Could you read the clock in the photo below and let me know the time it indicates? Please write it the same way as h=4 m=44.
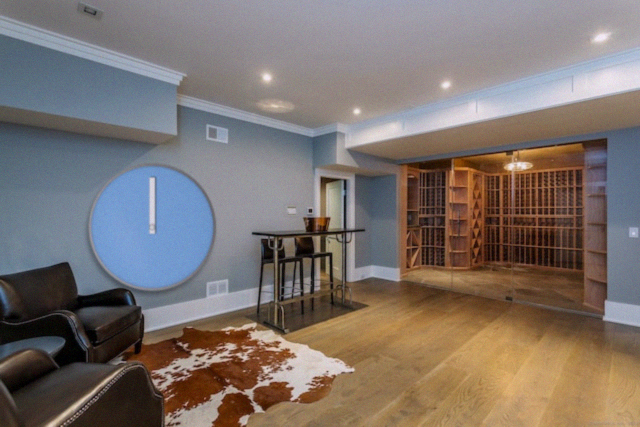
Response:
h=12 m=0
